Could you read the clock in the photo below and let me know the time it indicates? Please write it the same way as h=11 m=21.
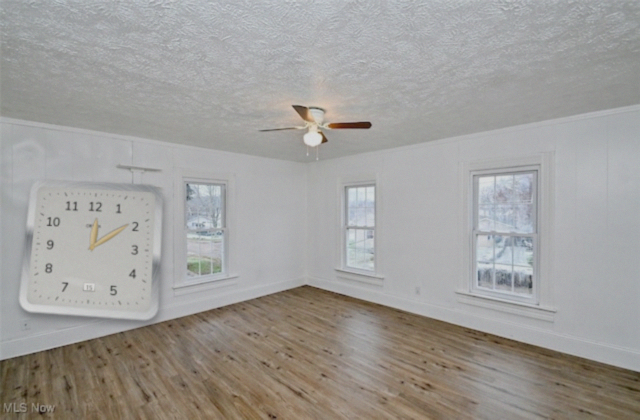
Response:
h=12 m=9
